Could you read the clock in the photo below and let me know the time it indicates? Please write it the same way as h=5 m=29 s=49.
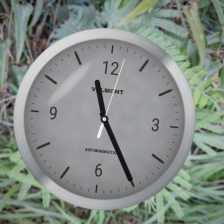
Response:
h=11 m=25 s=2
